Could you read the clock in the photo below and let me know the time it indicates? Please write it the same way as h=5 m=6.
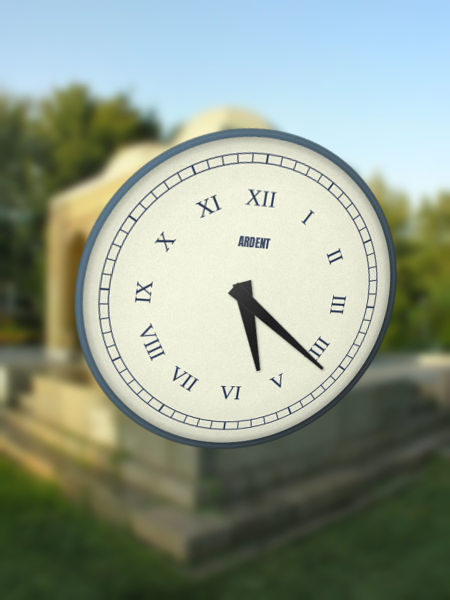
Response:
h=5 m=21
